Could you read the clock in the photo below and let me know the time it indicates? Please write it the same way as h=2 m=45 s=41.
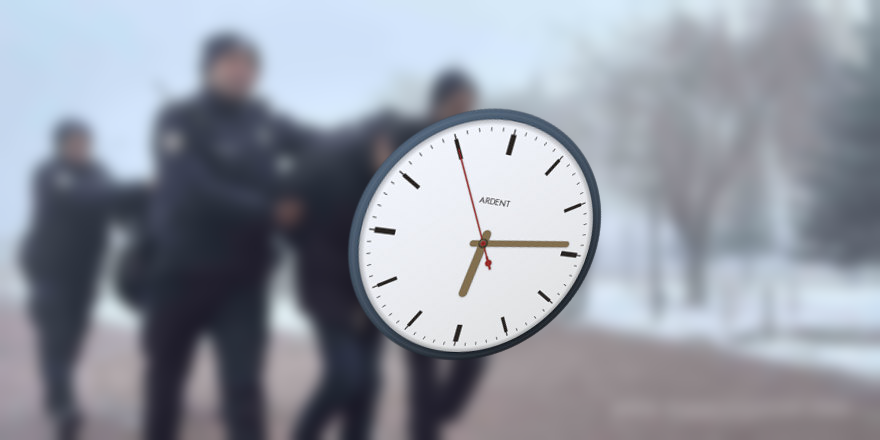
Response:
h=6 m=13 s=55
